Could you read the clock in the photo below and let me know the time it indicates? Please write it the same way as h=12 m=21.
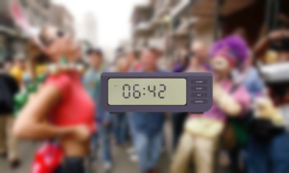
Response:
h=6 m=42
